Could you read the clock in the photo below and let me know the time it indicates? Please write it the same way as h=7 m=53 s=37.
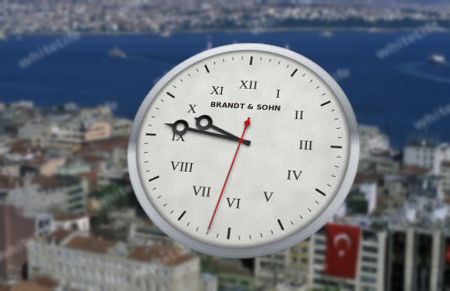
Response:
h=9 m=46 s=32
